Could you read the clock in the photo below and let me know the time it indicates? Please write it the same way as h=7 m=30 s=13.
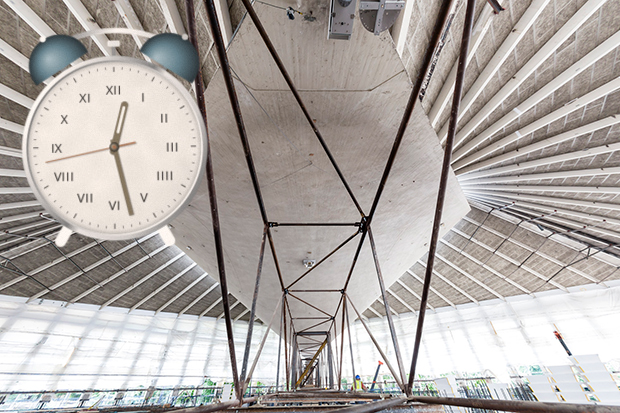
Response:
h=12 m=27 s=43
